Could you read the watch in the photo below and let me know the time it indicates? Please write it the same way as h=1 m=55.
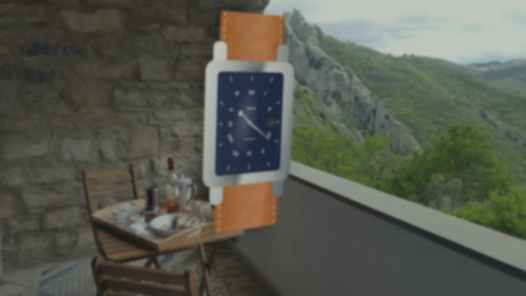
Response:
h=10 m=21
